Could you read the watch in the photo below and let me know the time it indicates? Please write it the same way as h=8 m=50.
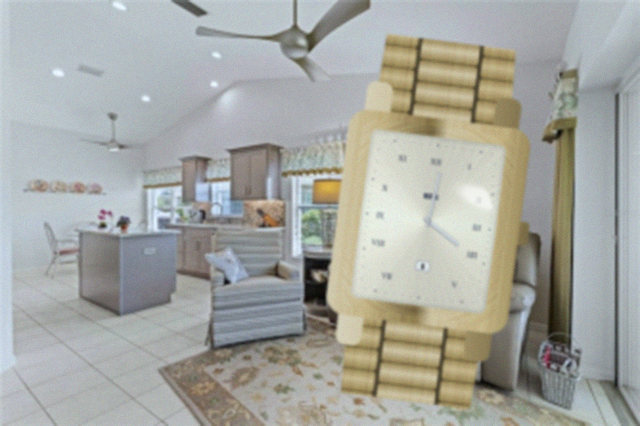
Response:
h=4 m=1
